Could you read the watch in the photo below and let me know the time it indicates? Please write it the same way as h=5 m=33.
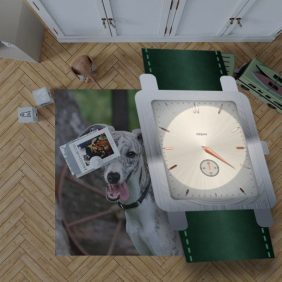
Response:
h=4 m=22
